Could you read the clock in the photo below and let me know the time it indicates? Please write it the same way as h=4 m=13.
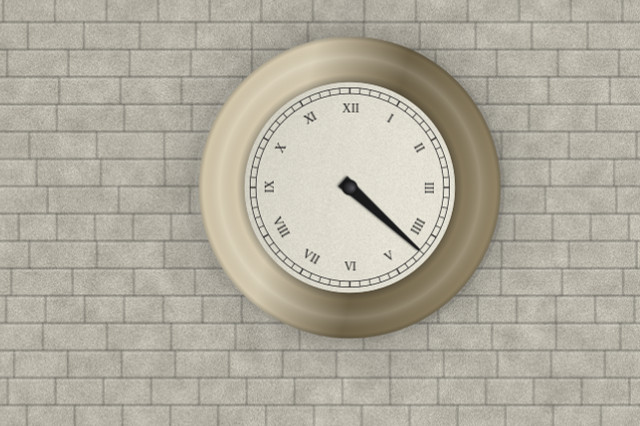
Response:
h=4 m=22
